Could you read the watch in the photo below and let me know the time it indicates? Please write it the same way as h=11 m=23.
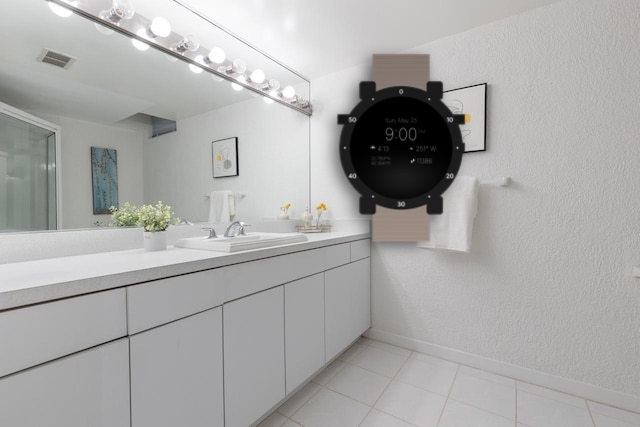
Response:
h=9 m=0
